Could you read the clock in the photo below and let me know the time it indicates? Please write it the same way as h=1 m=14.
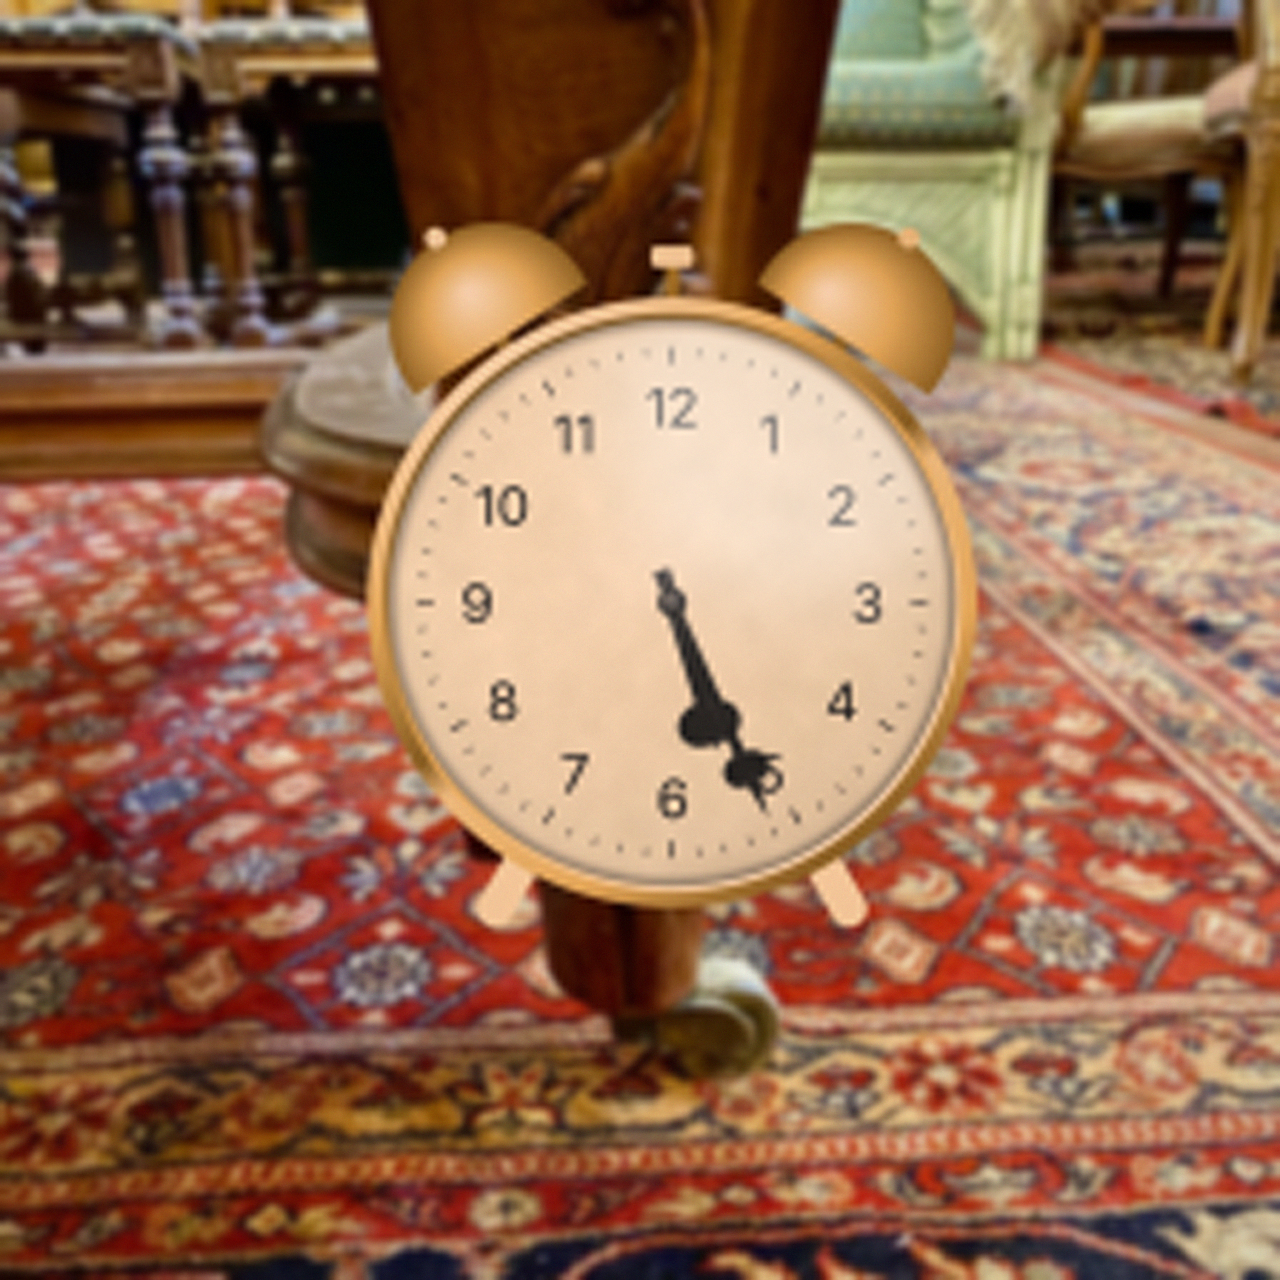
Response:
h=5 m=26
